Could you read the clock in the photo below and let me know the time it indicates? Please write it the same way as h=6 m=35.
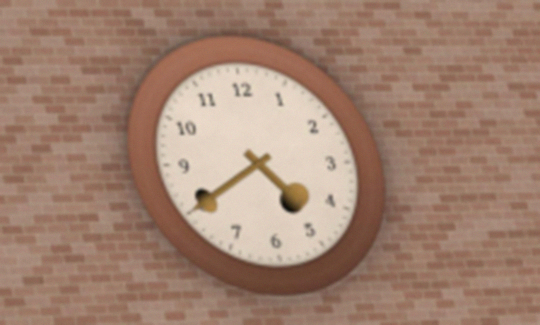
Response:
h=4 m=40
